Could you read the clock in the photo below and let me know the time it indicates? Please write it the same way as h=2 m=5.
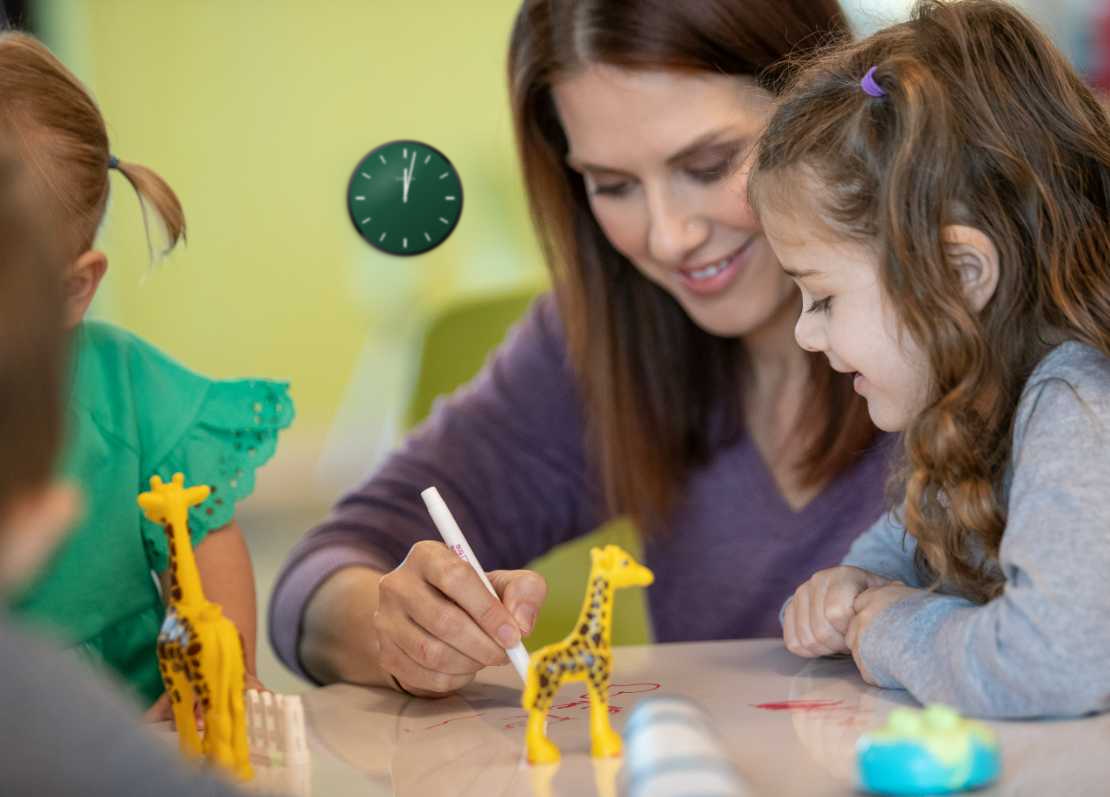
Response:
h=12 m=2
